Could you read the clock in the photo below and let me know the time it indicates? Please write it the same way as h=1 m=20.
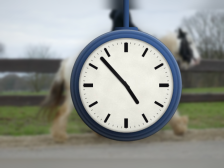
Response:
h=4 m=53
